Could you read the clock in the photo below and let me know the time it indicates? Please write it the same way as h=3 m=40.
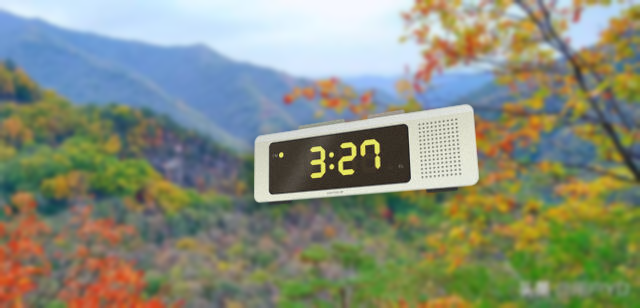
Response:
h=3 m=27
